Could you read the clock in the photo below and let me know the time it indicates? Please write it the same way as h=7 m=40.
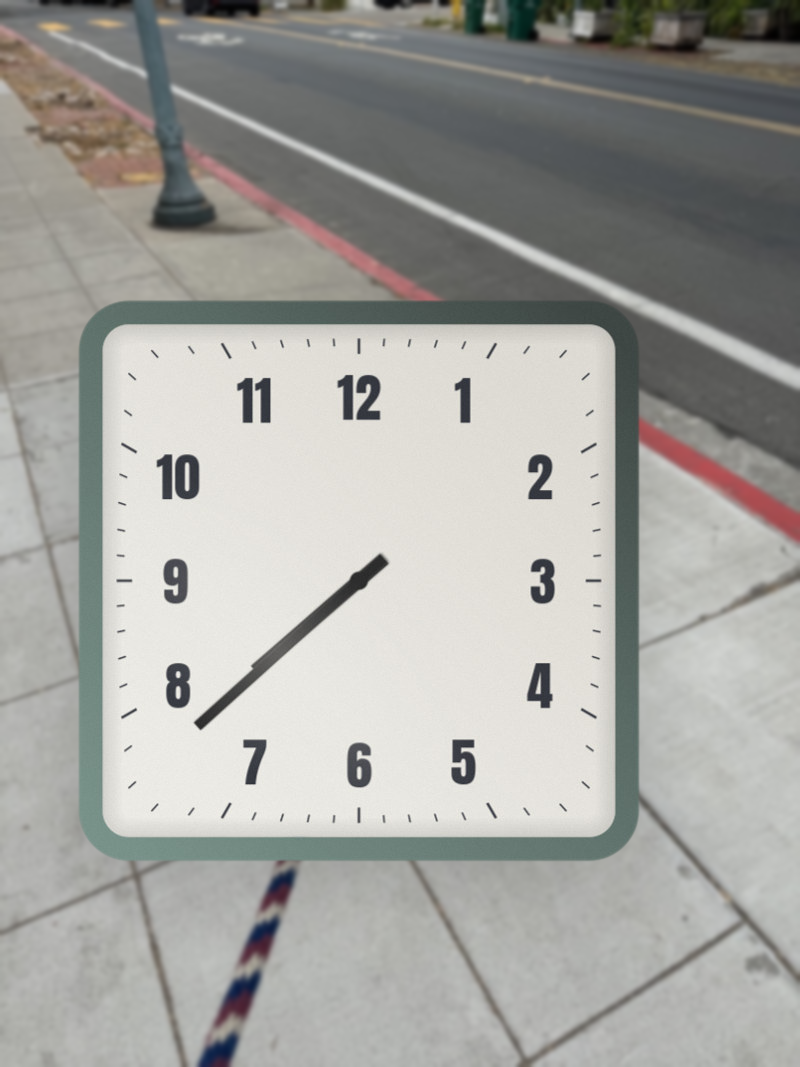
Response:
h=7 m=38
